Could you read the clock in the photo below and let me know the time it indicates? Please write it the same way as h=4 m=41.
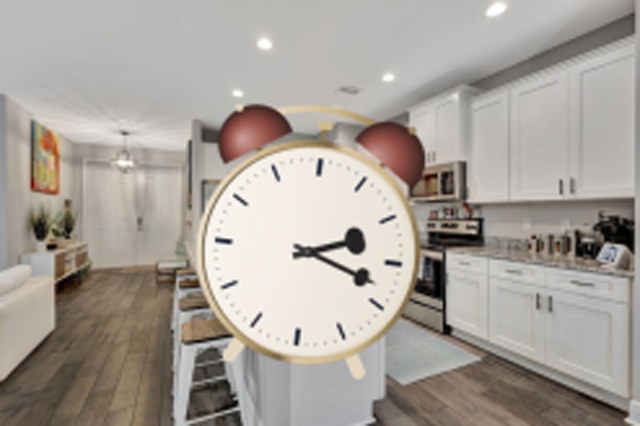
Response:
h=2 m=18
